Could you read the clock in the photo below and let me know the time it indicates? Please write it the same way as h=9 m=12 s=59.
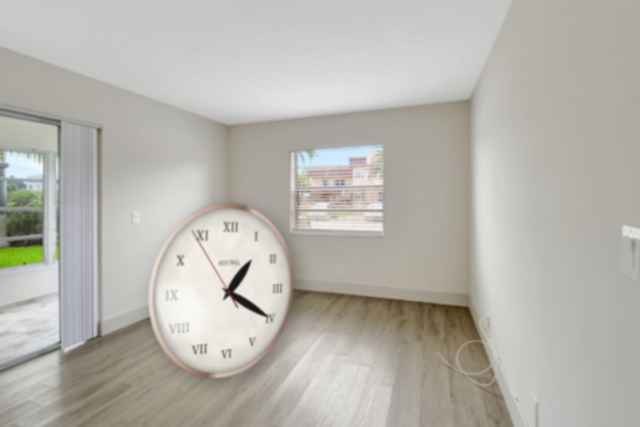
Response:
h=1 m=19 s=54
